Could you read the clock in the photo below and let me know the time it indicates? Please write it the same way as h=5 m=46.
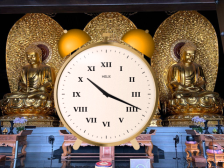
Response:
h=10 m=19
